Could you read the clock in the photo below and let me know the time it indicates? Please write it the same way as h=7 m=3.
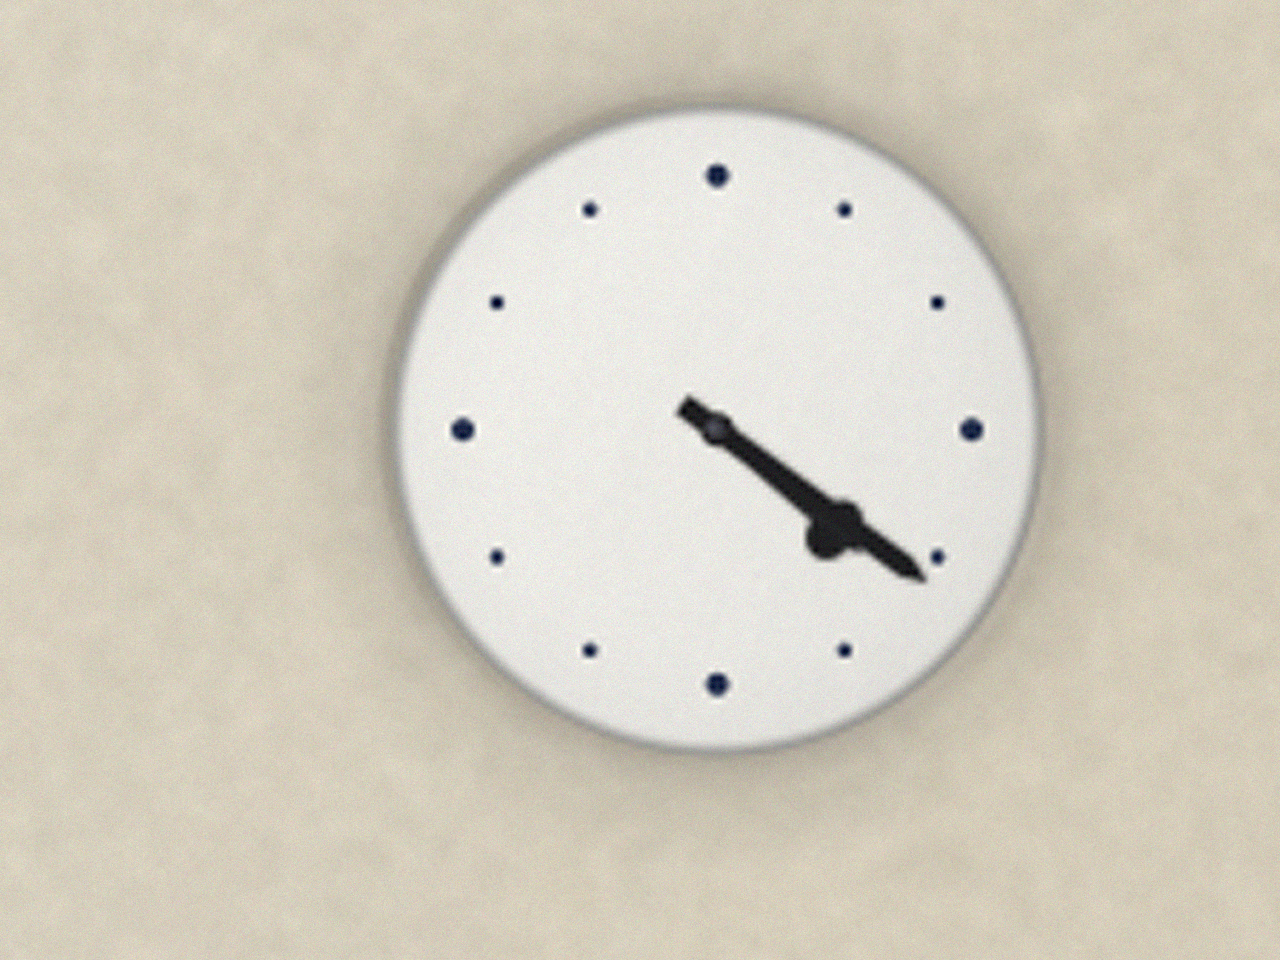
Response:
h=4 m=21
